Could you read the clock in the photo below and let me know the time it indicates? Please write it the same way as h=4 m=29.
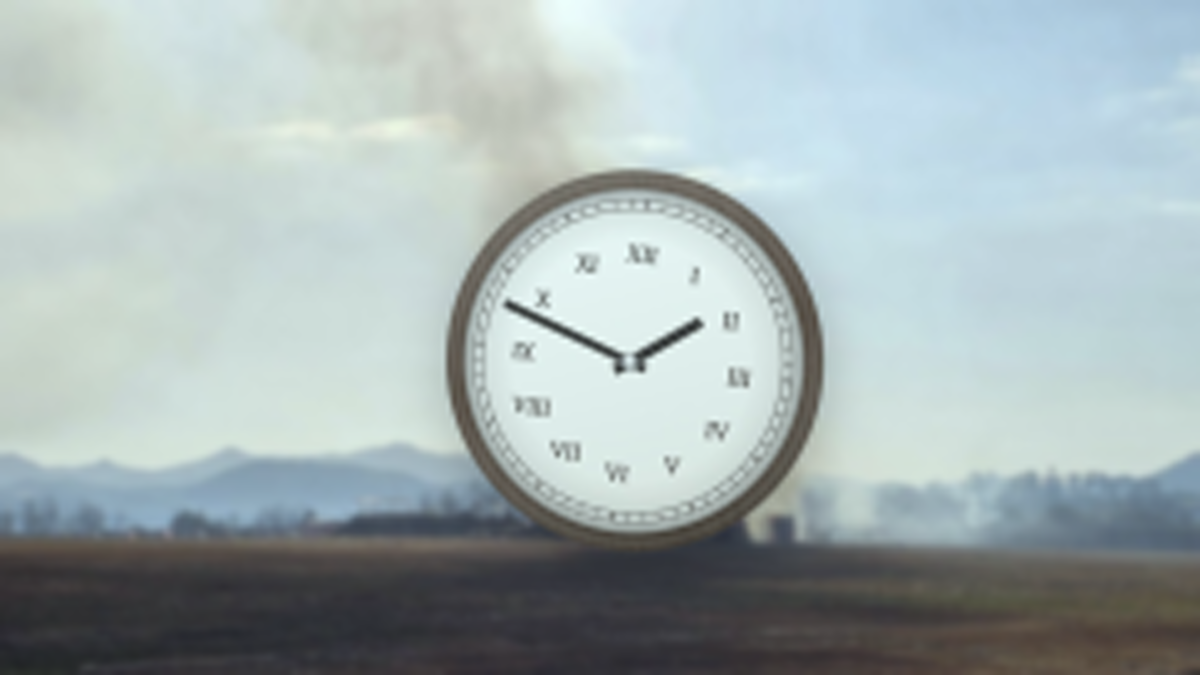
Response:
h=1 m=48
